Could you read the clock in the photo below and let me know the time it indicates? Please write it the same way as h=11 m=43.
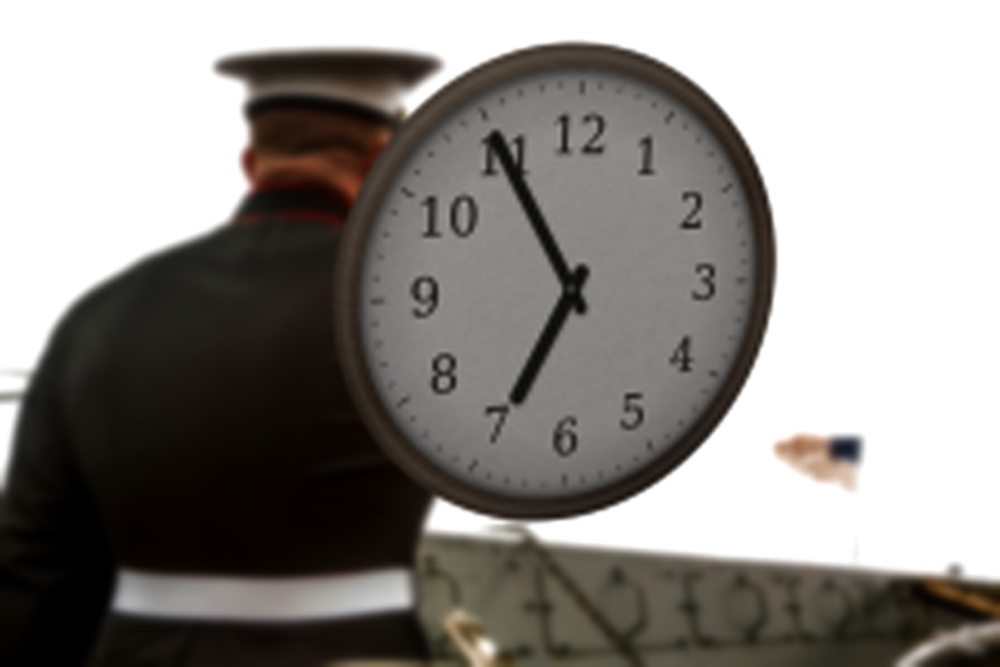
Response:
h=6 m=55
